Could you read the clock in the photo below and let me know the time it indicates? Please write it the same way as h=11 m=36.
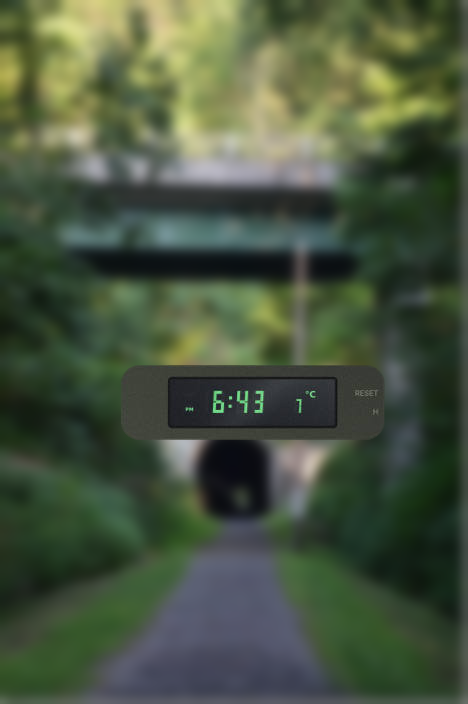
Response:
h=6 m=43
